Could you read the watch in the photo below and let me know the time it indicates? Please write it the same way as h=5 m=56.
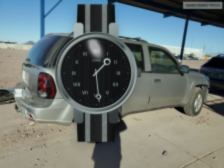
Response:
h=1 m=29
